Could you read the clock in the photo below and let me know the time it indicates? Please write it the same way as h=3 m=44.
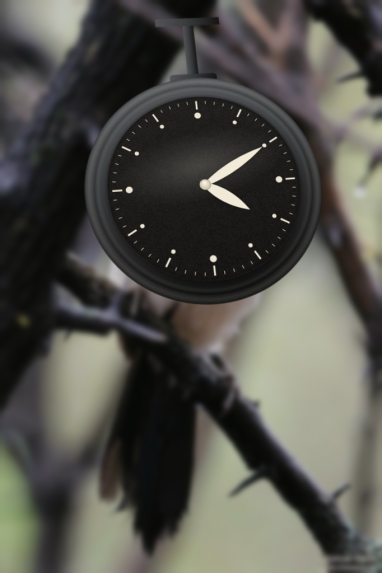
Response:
h=4 m=10
